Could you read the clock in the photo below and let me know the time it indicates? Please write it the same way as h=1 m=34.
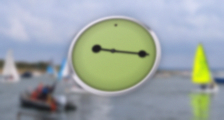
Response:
h=9 m=16
